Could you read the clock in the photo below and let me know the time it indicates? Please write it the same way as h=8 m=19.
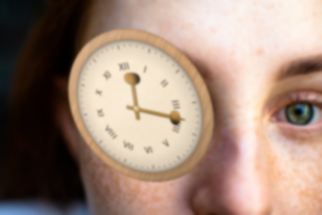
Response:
h=12 m=18
